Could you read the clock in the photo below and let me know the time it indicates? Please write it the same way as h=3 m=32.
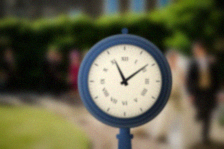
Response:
h=11 m=9
